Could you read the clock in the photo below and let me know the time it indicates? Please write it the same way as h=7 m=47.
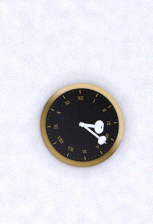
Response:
h=3 m=22
